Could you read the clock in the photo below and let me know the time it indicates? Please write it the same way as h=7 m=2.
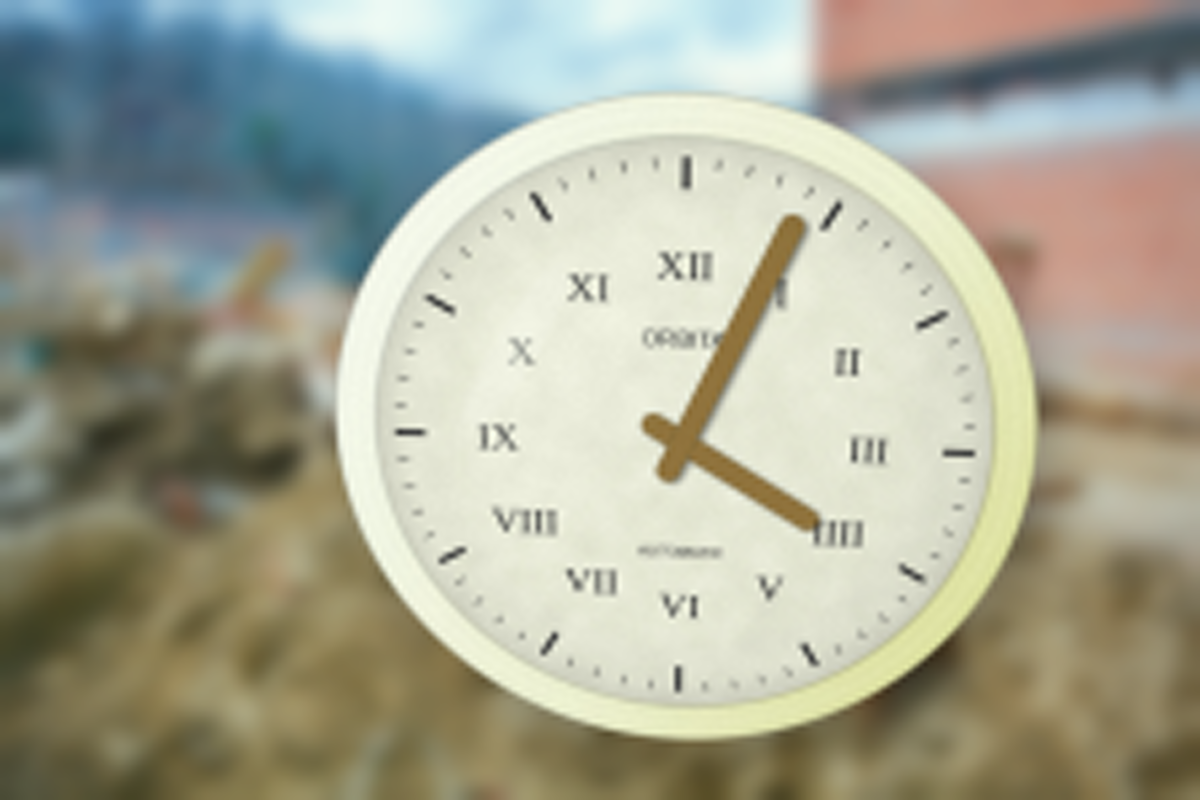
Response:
h=4 m=4
